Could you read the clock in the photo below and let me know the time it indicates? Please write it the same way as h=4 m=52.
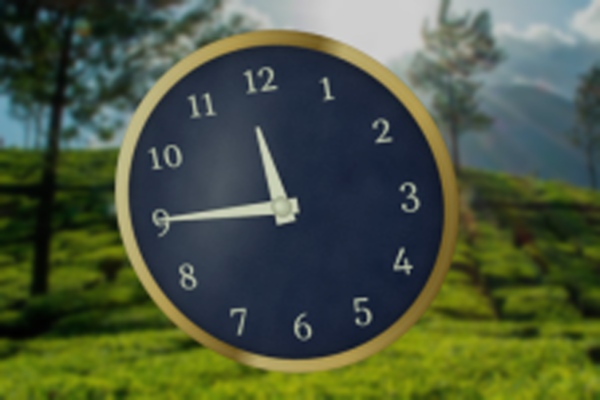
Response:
h=11 m=45
